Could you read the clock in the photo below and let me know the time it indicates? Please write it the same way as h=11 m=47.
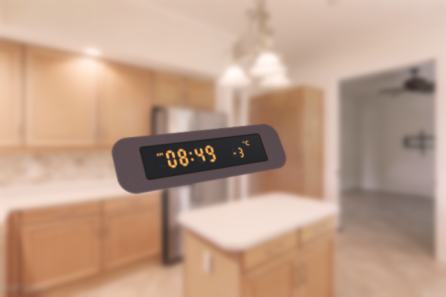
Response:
h=8 m=49
